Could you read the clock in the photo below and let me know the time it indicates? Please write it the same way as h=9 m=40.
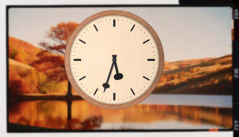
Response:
h=5 m=33
